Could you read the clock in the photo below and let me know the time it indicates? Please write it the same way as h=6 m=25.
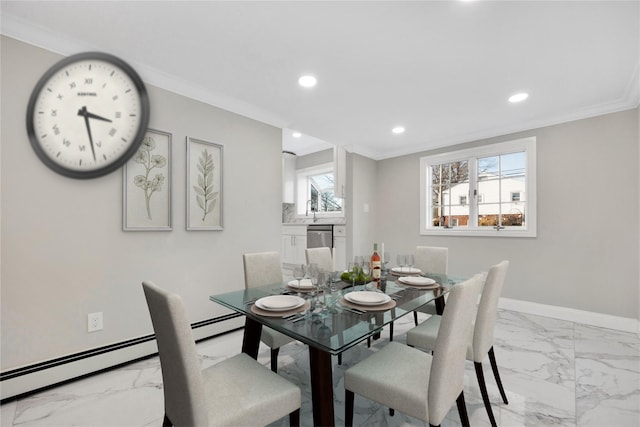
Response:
h=3 m=27
